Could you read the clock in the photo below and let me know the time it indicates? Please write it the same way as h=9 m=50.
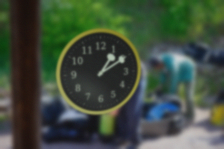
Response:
h=1 m=10
